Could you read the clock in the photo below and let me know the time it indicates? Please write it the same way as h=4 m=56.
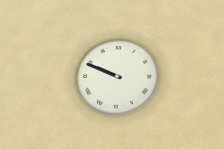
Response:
h=9 m=49
